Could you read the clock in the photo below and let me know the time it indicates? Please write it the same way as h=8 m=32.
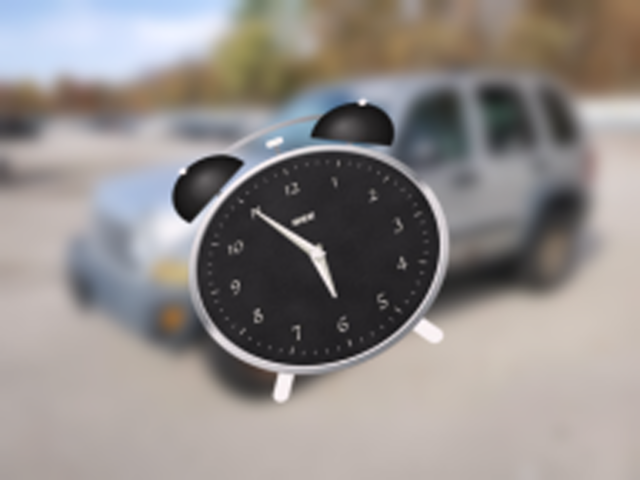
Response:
h=5 m=55
